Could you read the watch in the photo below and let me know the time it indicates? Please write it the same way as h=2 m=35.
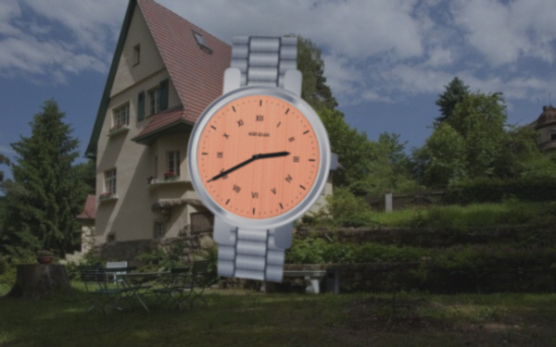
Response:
h=2 m=40
